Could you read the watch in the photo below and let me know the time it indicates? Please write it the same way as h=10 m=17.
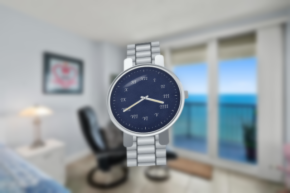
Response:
h=3 m=40
